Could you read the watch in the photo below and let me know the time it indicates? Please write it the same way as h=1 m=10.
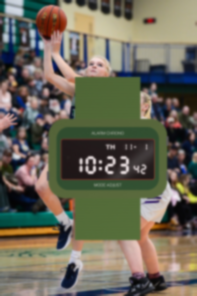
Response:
h=10 m=23
